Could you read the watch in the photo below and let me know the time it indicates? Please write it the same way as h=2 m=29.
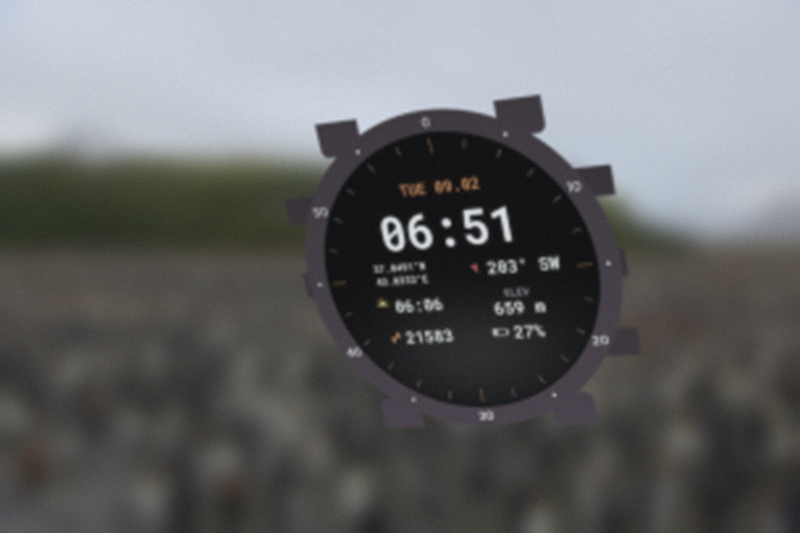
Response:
h=6 m=51
